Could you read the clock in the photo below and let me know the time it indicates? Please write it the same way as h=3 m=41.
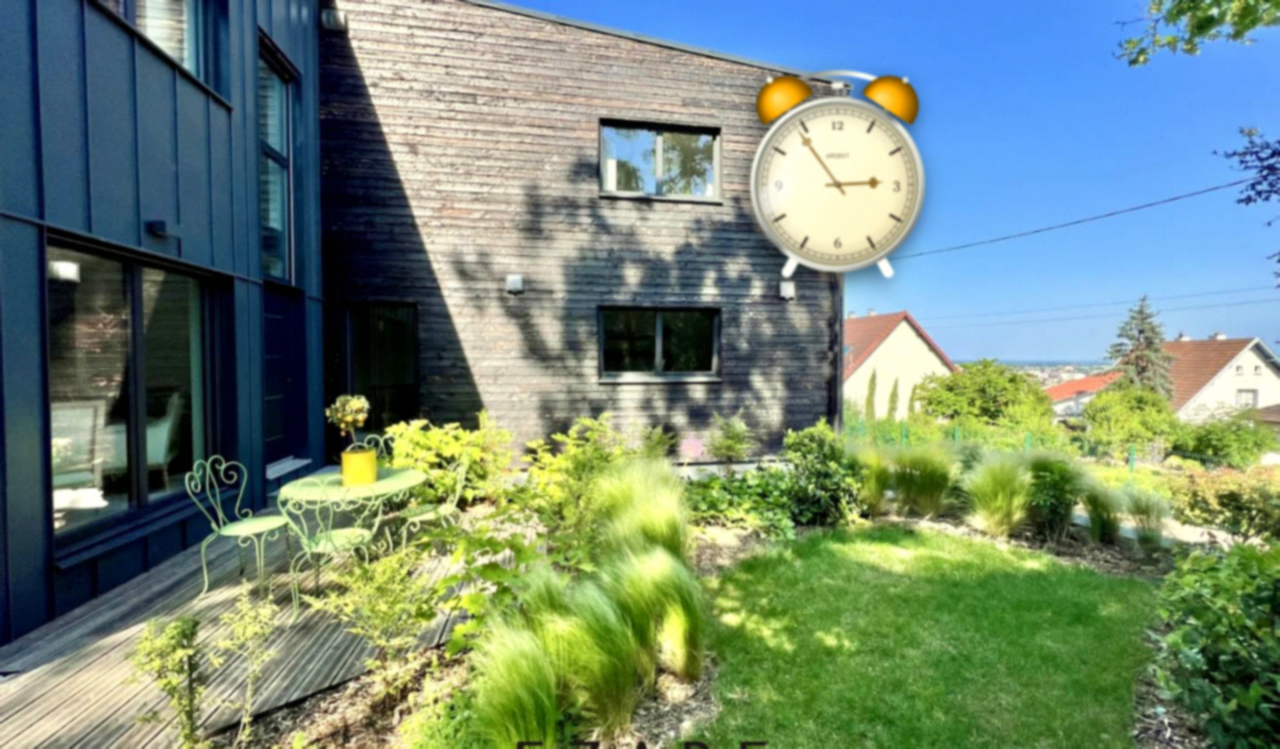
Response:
h=2 m=54
